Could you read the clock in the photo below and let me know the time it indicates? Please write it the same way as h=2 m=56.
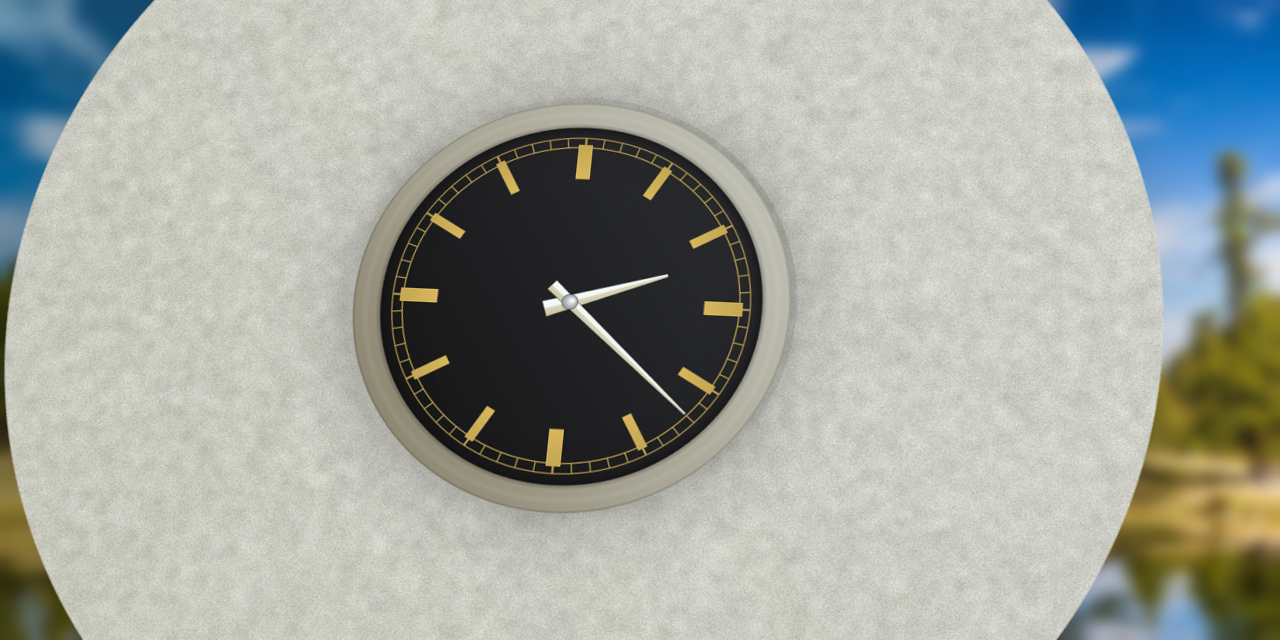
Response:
h=2 m=22
